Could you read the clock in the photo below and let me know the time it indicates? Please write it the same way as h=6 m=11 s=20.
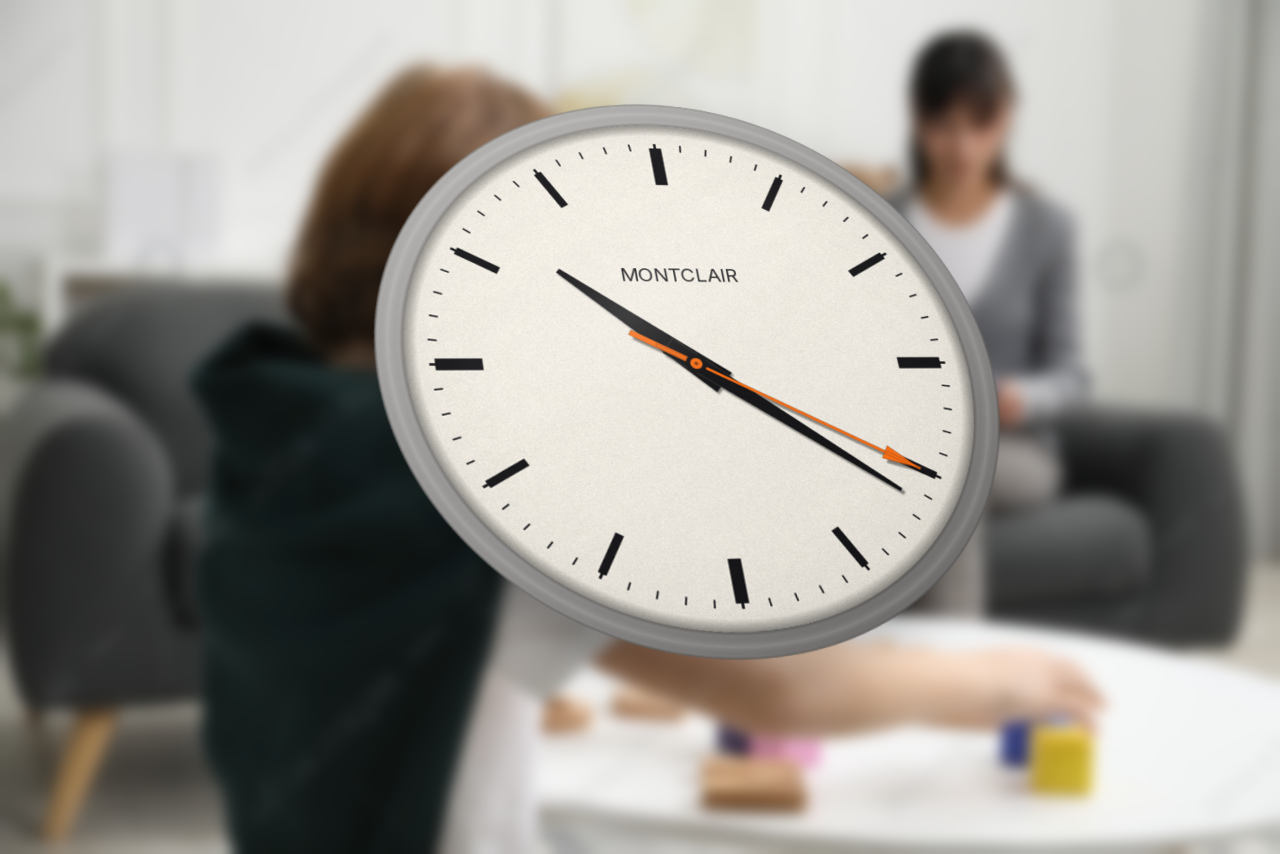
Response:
h=10 m=21 s=20
